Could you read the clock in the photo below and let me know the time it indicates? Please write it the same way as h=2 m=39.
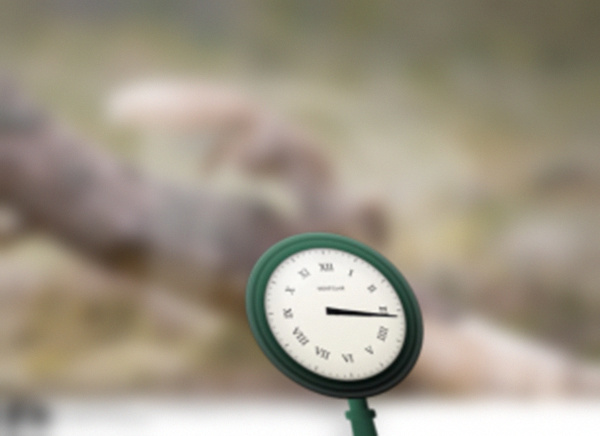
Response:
h=3 m=16
